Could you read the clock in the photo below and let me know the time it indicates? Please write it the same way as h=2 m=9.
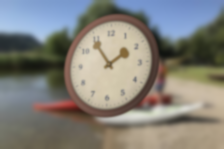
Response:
h=1 m=54
